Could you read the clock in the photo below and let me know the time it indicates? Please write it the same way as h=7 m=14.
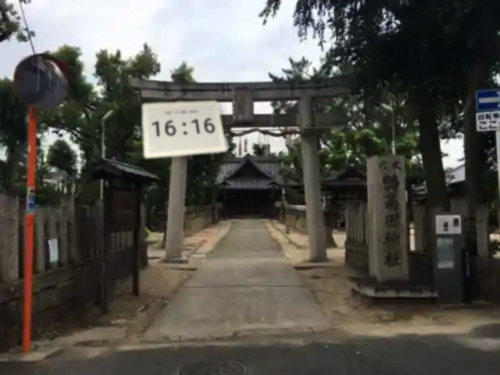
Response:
h=16 m=16
